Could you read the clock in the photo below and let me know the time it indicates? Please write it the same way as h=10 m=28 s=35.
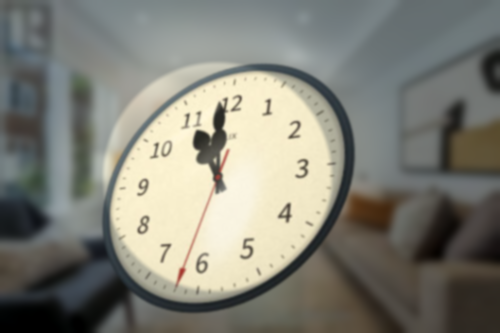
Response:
h=10 m=58 s=32
